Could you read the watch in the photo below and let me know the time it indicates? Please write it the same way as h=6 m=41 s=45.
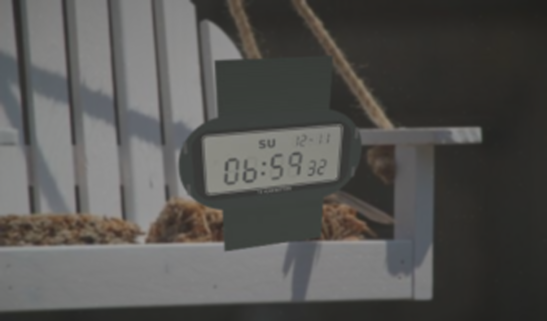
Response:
h=6 m=59 s=32
